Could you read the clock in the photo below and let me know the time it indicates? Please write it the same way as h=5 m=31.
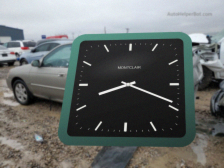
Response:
h=8 m=19
